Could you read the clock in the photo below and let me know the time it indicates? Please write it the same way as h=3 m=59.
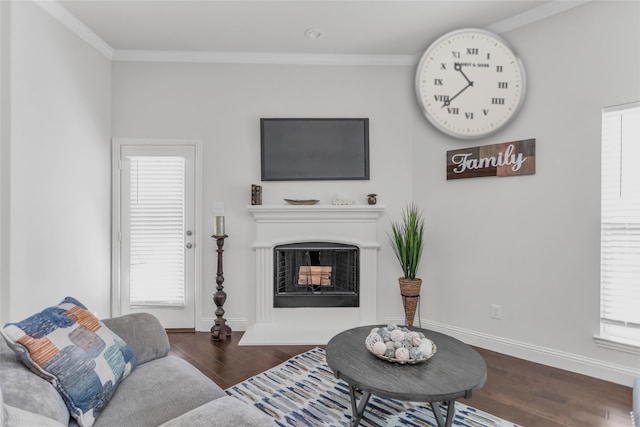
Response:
h=10 m=38
